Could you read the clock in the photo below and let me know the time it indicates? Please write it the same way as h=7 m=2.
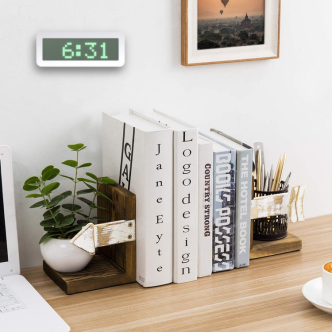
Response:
h=6 m=31
